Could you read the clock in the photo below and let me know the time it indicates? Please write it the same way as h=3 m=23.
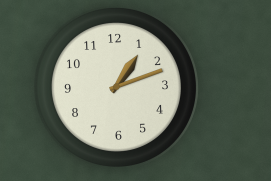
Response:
h=1 m=12
